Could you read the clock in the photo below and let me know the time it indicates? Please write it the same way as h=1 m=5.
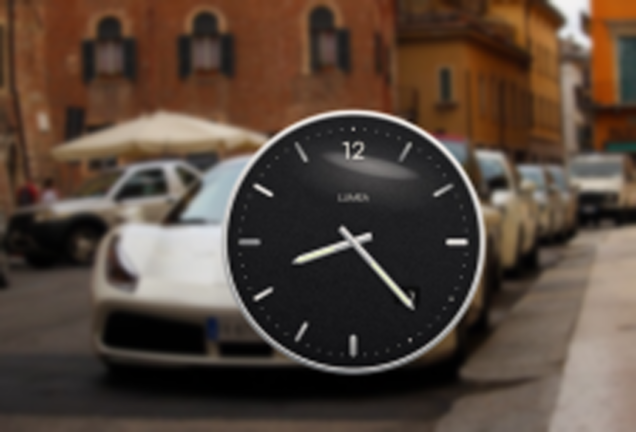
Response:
h=8 m=23
